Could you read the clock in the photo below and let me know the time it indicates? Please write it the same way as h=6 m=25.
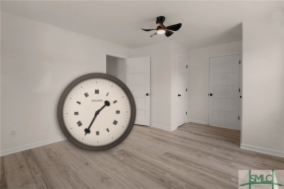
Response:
h=1 m=35
